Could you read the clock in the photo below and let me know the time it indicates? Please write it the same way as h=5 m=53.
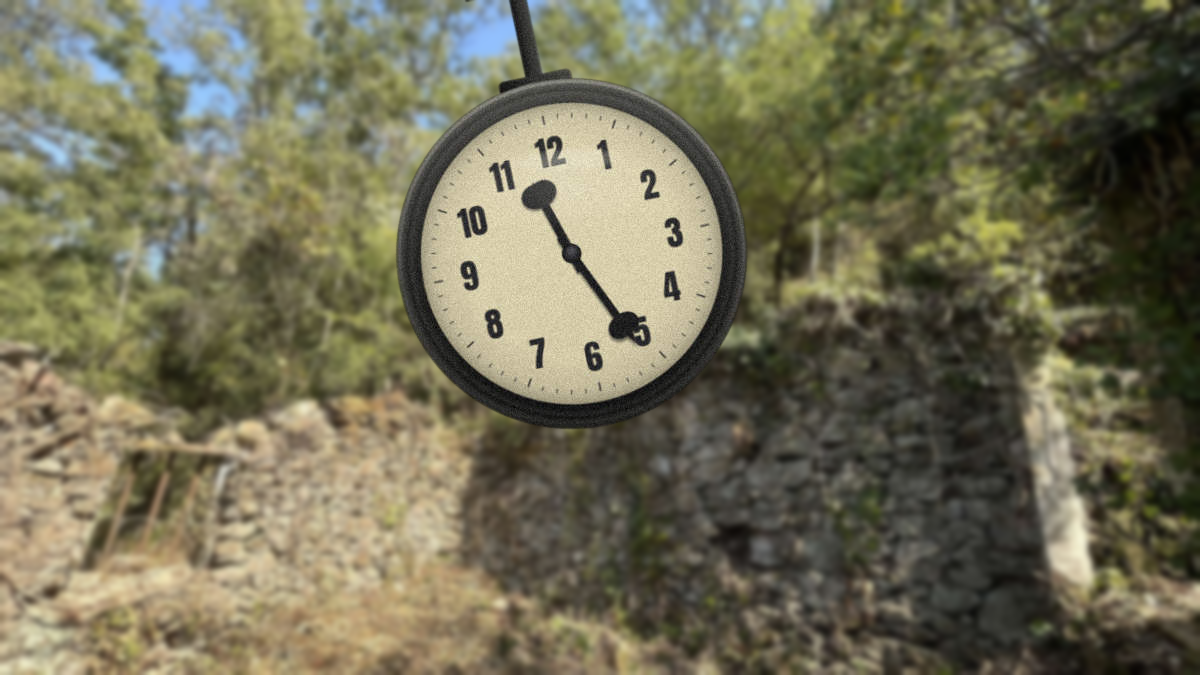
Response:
h=11 m=26
